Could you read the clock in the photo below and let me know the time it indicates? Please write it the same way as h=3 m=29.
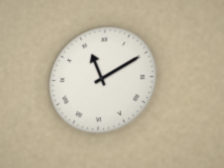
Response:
h=11 m=10
